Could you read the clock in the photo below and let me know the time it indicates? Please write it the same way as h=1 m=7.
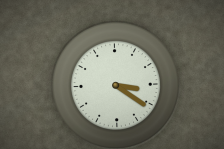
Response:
h=3 m=21
